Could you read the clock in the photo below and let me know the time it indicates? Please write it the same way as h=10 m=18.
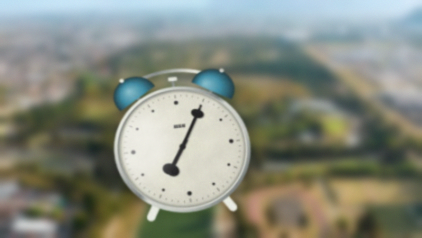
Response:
h=7 m=5
